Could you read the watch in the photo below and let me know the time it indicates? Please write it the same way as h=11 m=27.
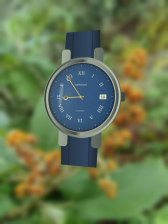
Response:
h=8 m=54
